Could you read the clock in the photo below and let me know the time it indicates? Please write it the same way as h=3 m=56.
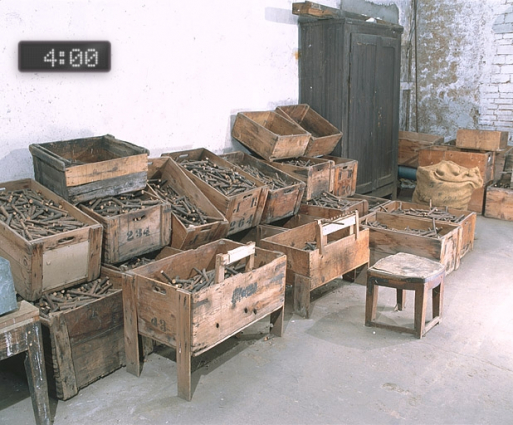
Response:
h=4 m=0
